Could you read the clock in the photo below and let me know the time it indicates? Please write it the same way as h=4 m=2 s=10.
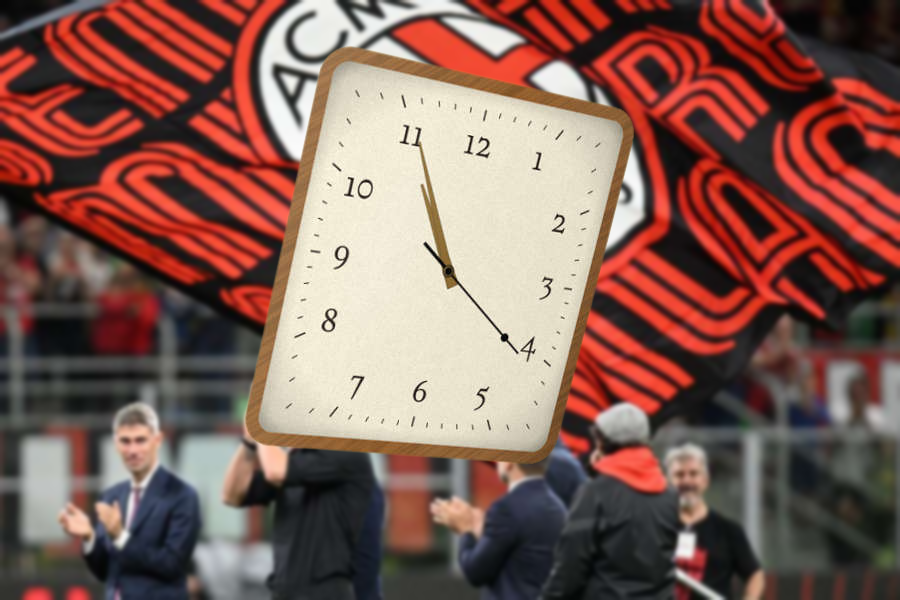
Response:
h=10 m=55 s=21
